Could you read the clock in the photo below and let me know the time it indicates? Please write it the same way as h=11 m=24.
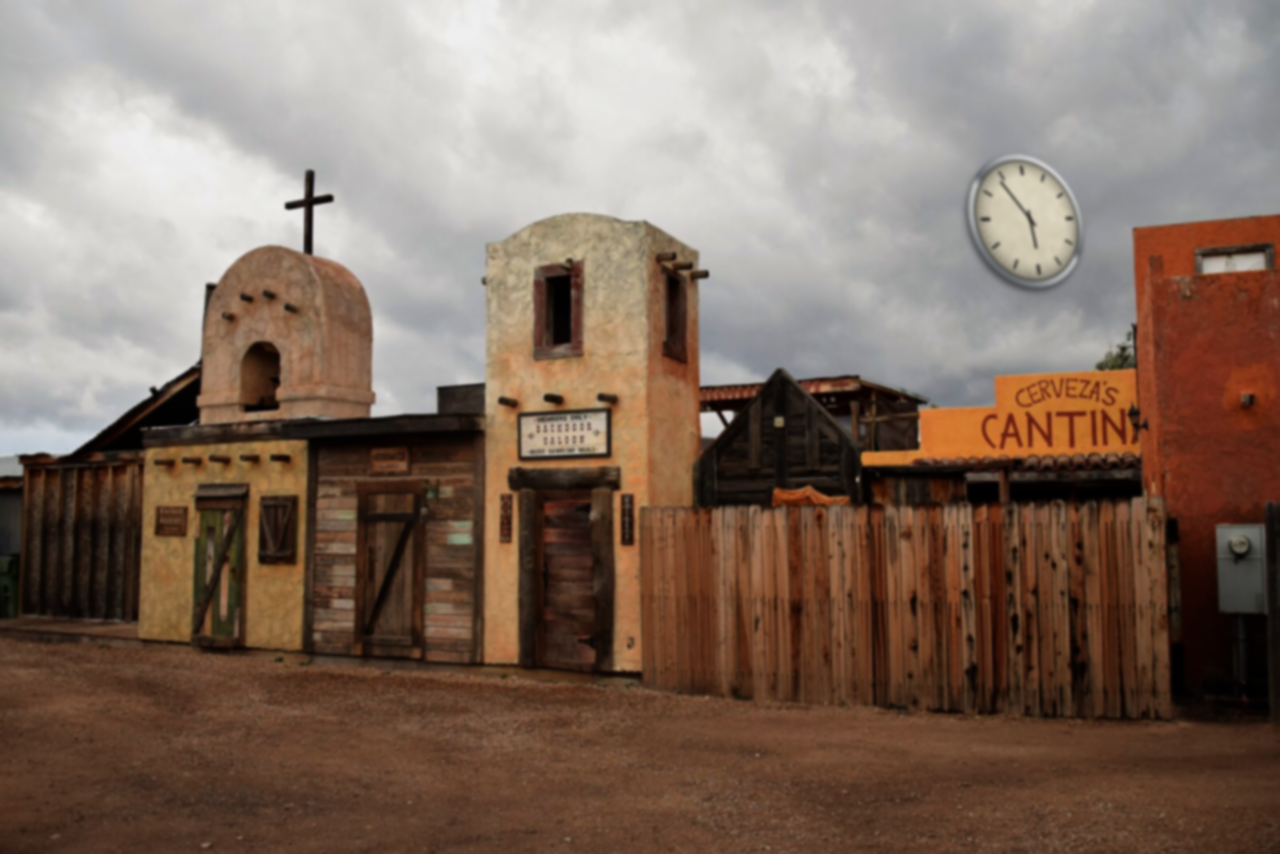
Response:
h=5 m=54
